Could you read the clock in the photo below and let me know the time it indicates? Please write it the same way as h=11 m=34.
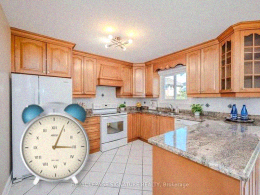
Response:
h=3 m=4
